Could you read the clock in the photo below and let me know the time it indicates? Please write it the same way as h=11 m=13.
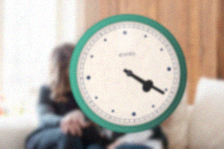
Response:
h=4 m=21
